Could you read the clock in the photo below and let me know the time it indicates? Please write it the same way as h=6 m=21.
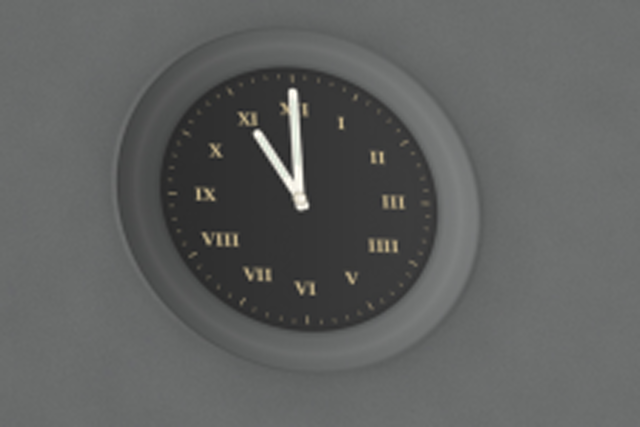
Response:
h=11 m=0
